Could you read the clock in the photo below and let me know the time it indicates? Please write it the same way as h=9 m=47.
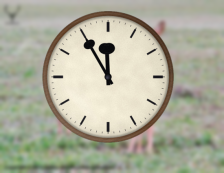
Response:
h=11 m=55
